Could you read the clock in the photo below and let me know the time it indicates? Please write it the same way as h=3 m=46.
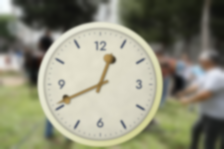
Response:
h=12 m=41
